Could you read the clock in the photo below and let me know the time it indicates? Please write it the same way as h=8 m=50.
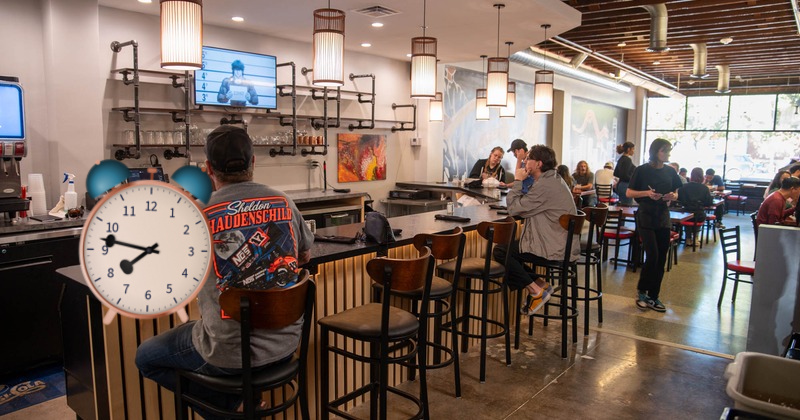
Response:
h=7 m=47
